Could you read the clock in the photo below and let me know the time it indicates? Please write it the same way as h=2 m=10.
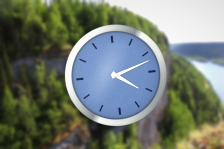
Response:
h=4 m=12
